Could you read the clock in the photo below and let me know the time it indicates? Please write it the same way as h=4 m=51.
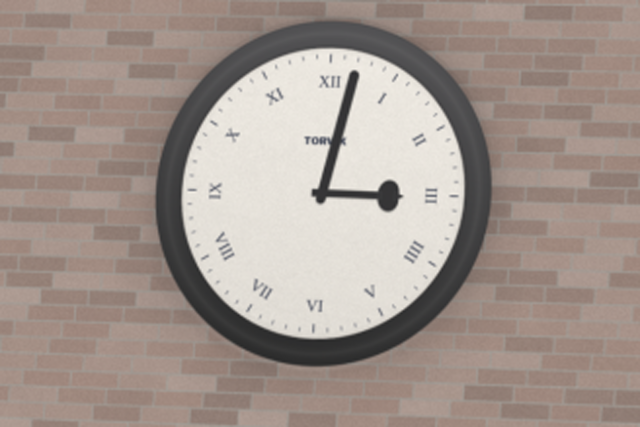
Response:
h=3 m=2
